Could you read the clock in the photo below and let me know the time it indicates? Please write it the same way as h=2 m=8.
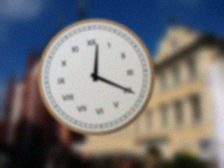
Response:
h=12 m=20
